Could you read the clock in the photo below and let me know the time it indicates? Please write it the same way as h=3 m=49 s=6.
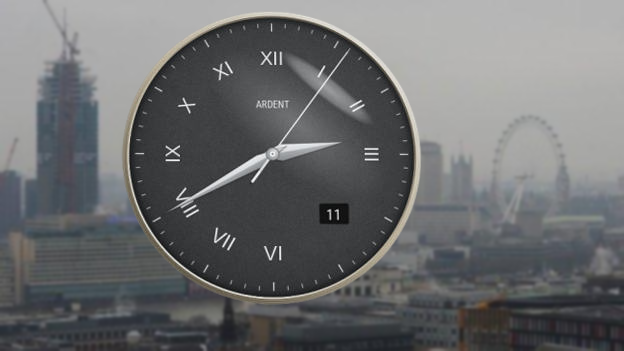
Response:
h=2 m=40 s=6
